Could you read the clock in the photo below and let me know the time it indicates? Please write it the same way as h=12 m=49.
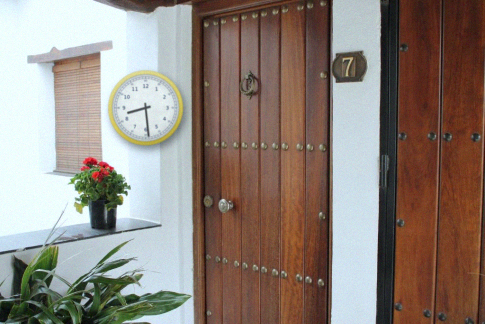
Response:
h=8 m=29
